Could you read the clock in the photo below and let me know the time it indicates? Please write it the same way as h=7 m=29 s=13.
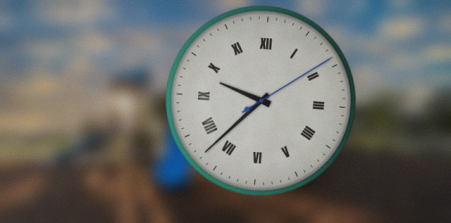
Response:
h=9 m=37 s=9
